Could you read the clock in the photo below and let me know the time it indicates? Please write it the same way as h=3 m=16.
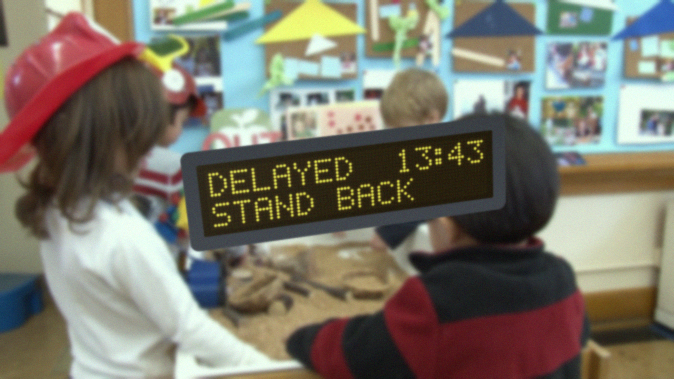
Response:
h=13 m=43
